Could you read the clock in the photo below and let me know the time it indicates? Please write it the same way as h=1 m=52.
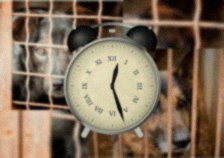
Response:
h=12 m=27
